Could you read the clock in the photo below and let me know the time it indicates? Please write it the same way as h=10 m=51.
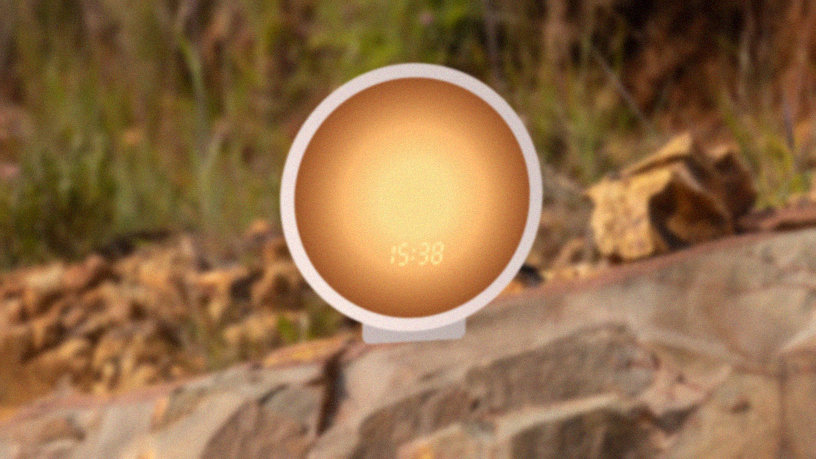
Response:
h=15 m=38
